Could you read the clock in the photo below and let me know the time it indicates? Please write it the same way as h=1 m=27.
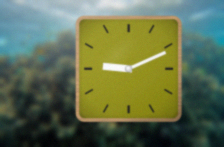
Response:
h=9 m=11
